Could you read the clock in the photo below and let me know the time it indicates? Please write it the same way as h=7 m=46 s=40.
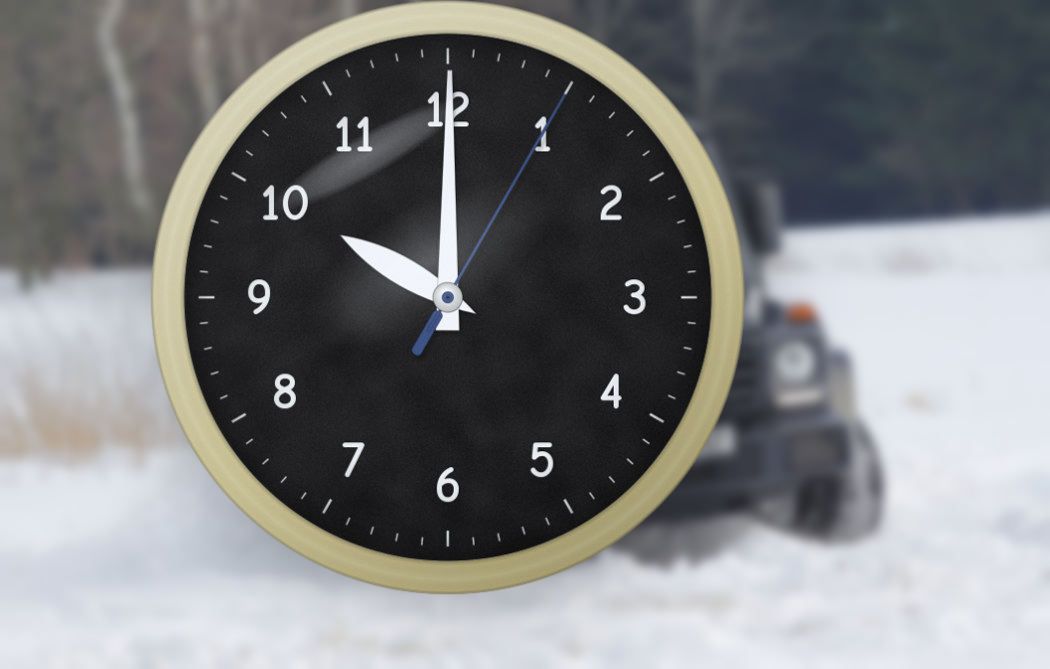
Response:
h=10 m=0 s=5
